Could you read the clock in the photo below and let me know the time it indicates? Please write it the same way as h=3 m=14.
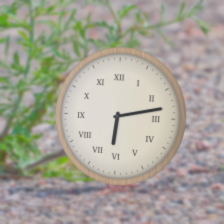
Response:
h=6 m=13
